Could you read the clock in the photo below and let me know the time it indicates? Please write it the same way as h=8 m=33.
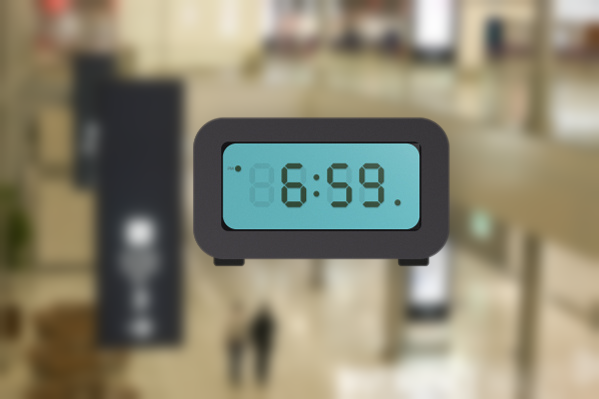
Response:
h=6 m=59
